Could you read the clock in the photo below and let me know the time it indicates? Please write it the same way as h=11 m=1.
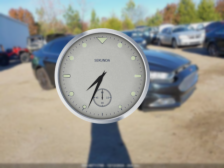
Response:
h=7 m=34
